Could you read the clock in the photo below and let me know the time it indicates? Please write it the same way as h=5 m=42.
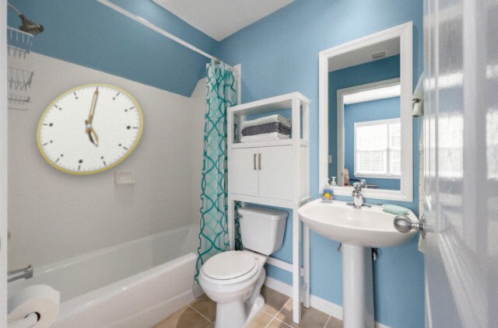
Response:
h=5 m=0
